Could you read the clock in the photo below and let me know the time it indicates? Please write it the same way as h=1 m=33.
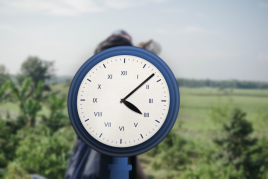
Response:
h=4 m=8
